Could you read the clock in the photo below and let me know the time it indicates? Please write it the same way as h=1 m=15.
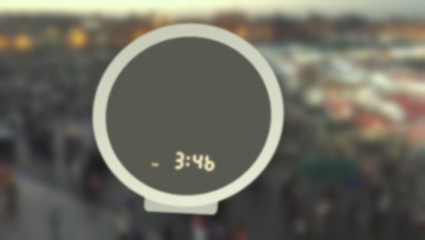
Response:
h=3 m=46
